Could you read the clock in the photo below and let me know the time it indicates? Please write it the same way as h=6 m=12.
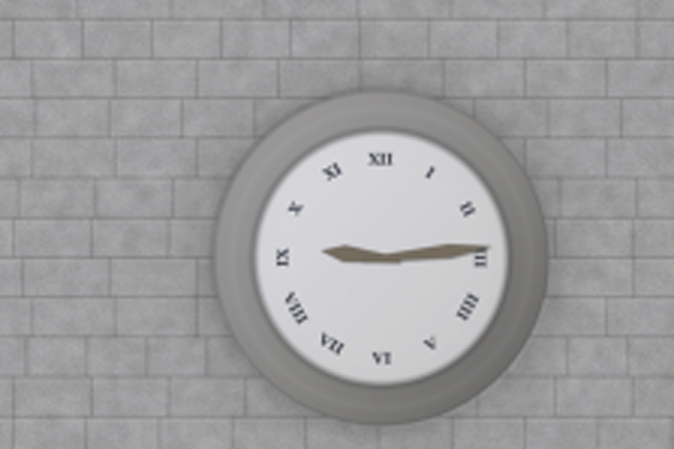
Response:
h=9 m=14
